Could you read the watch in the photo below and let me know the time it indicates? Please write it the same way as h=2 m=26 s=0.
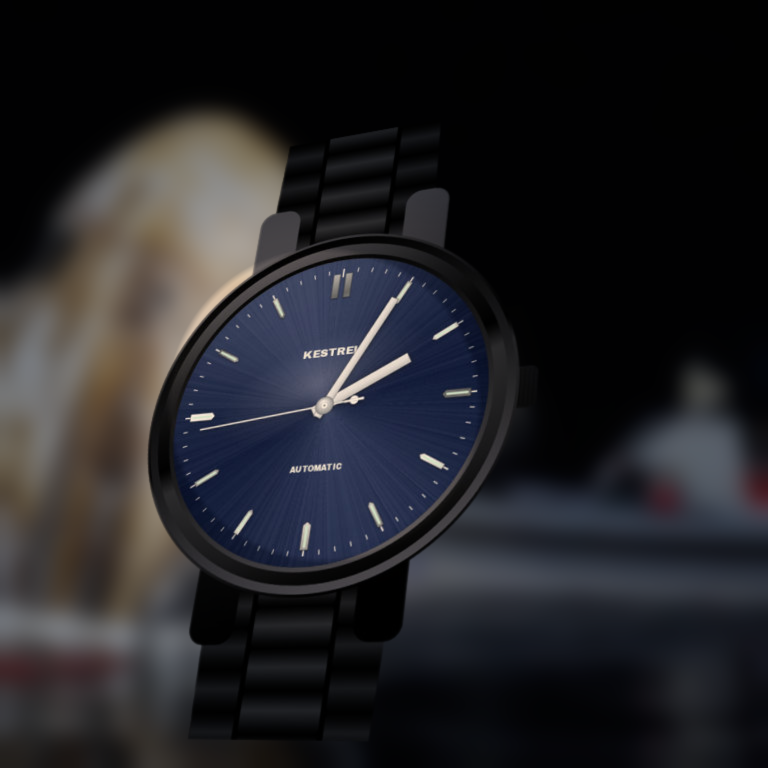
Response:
h=2 m=4 s=44
